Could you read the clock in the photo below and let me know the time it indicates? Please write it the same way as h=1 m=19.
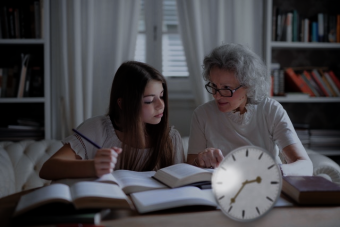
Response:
h=2 m=36
